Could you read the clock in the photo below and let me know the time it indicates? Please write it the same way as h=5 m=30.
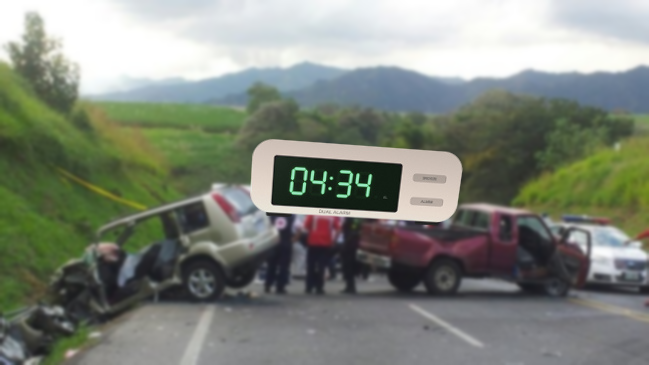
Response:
h=4 m=34
